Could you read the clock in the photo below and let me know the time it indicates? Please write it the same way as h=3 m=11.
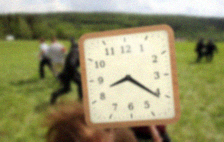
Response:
h=8 m=21
